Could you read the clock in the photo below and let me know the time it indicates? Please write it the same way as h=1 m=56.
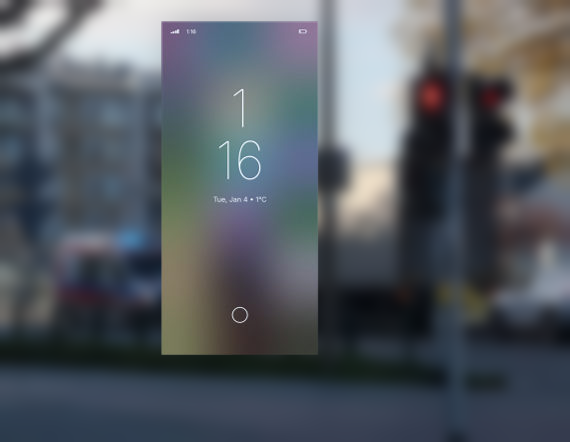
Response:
h=1 m=16
